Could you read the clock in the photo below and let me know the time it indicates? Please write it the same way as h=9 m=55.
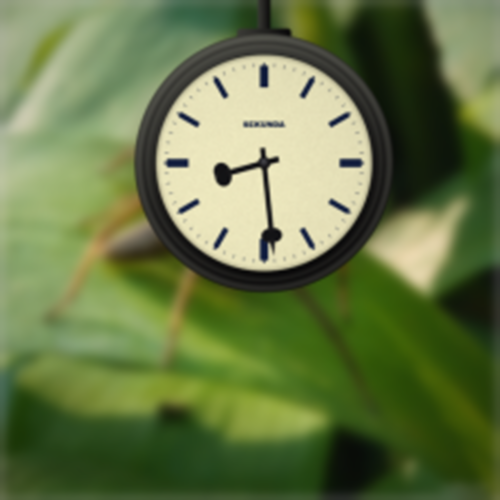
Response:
h=8 m=29
